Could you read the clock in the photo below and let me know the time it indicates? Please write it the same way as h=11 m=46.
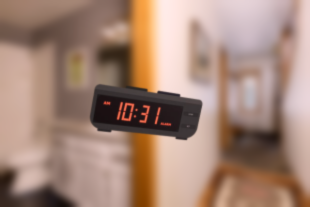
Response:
h=10 m=31
